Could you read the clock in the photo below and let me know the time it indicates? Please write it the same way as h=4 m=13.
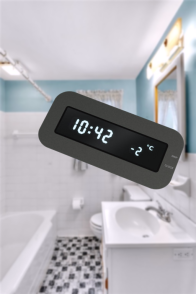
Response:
h=10 m=42
